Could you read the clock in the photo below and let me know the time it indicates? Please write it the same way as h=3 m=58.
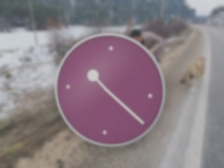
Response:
h=10 m=21
